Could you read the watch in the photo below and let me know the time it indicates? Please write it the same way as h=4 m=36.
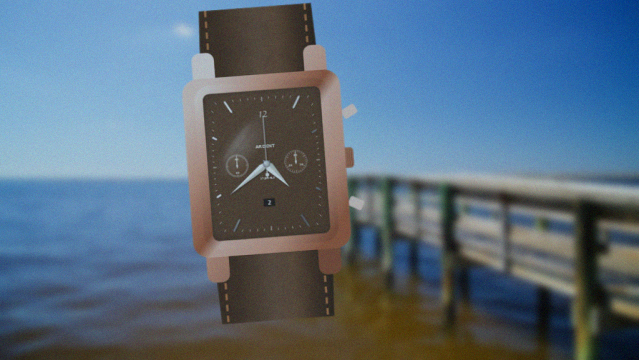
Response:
h=4 m=39
